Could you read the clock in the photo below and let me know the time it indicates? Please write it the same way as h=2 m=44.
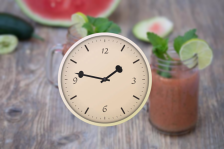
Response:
h=1 m=47
